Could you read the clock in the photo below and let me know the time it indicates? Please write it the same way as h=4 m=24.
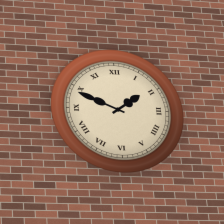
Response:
h=1 m=49
